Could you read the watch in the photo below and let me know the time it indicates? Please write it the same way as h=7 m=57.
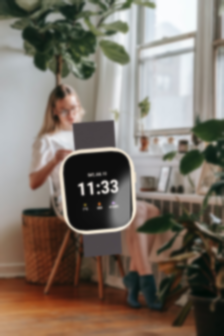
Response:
h=11 m=33
